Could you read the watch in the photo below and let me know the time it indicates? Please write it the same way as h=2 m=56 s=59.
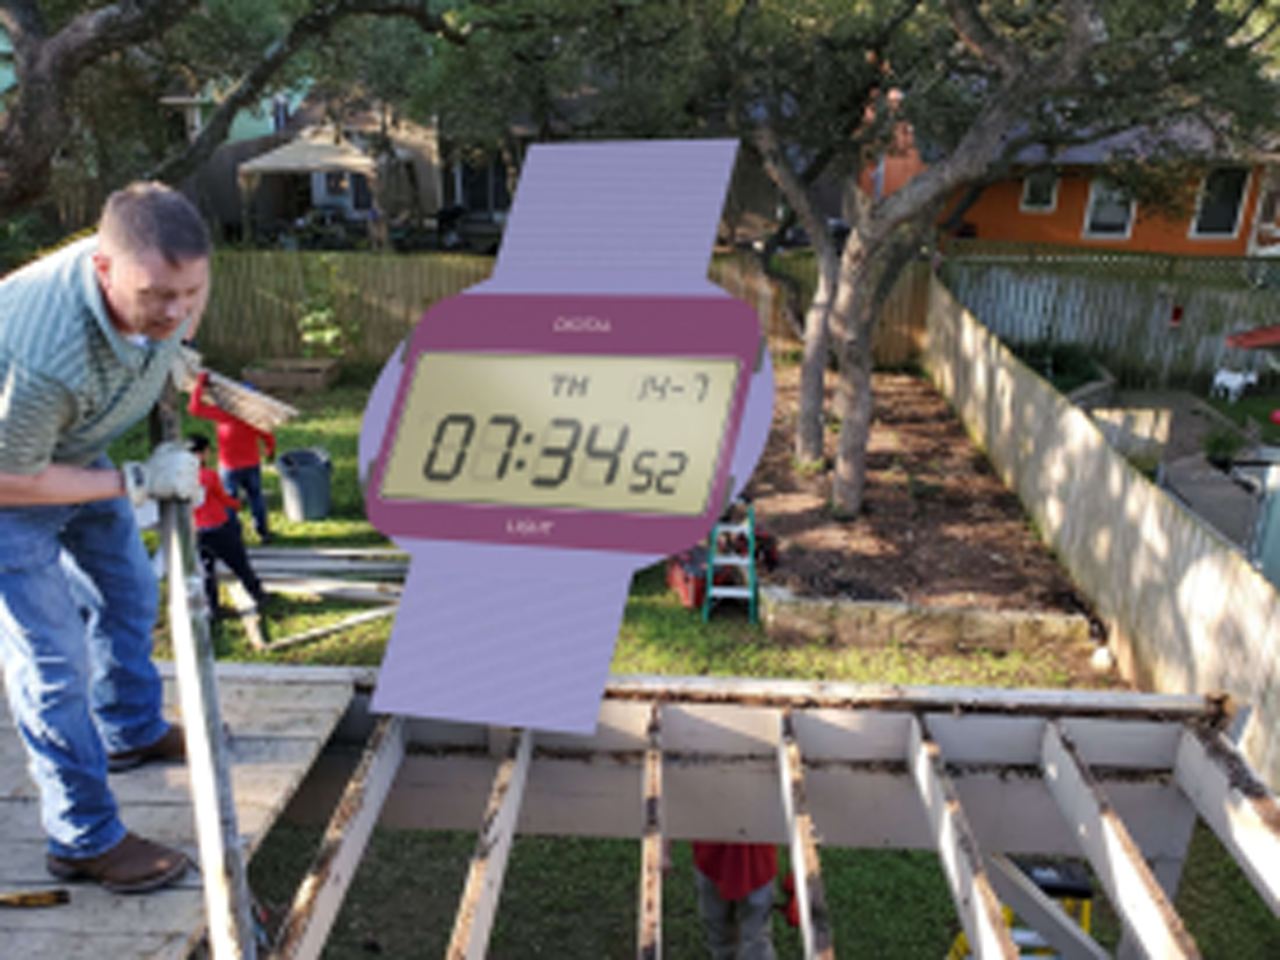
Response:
h=7 m=34 s=52
